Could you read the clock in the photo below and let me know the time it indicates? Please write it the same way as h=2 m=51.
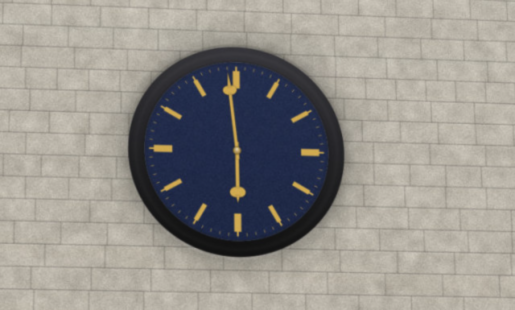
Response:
h=5 m=59
